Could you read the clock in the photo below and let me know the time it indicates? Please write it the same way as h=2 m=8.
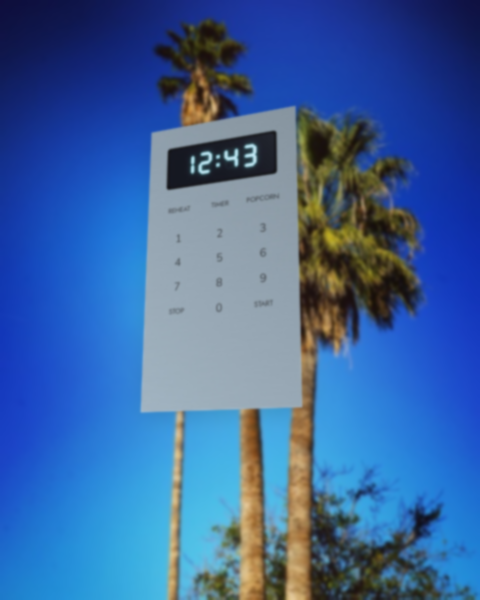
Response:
h=12 m=43
